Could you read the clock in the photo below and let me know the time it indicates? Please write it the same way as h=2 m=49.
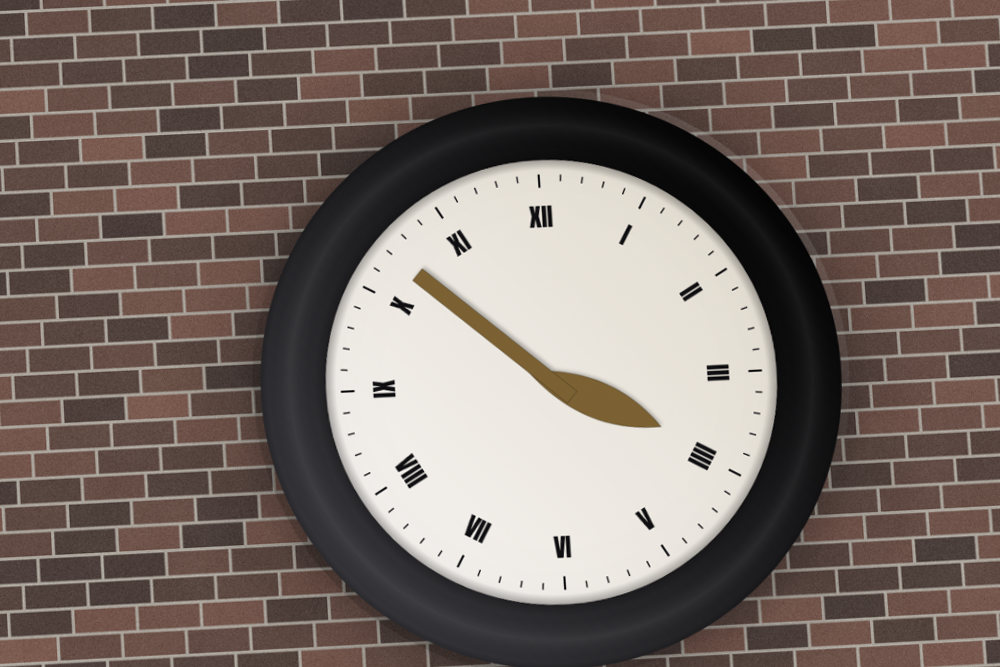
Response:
h=3 m=52
